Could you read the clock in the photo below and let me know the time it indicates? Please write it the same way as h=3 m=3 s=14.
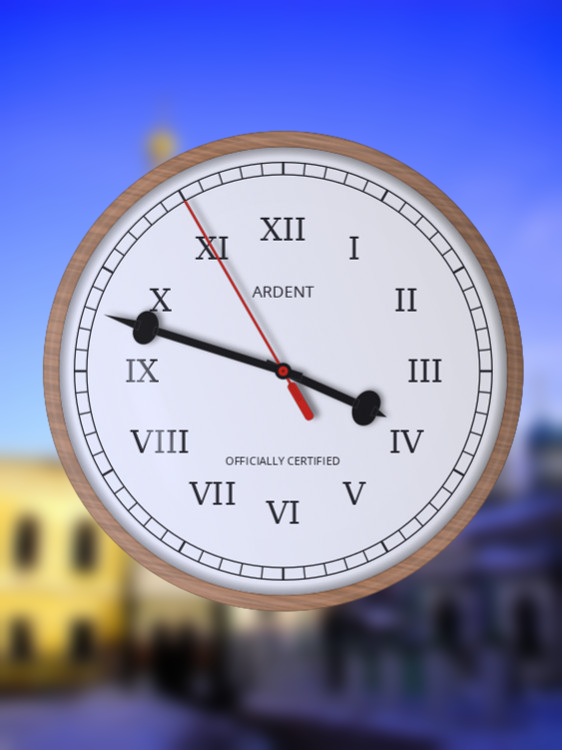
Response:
h=3 m=47 s=55
